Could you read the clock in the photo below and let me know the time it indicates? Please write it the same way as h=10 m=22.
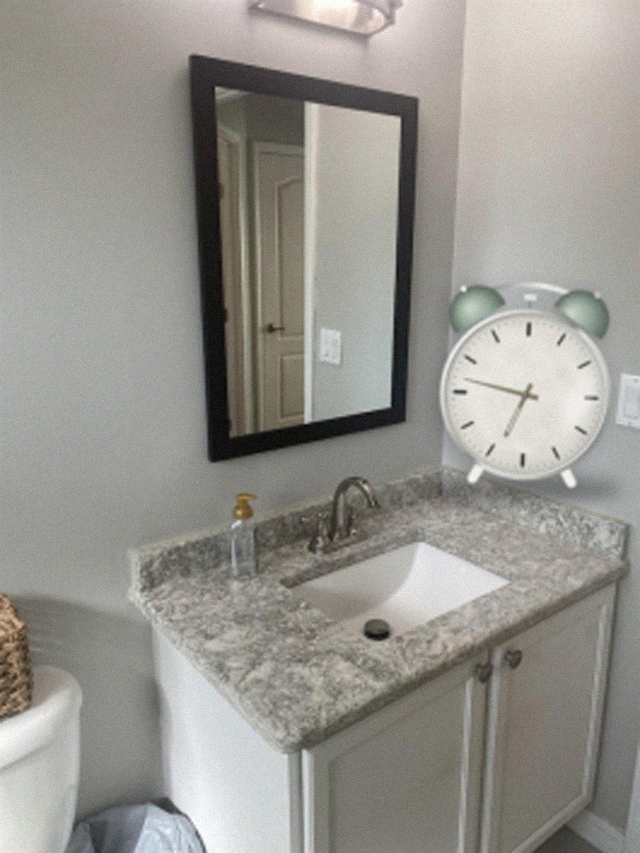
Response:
h=6 m=47
